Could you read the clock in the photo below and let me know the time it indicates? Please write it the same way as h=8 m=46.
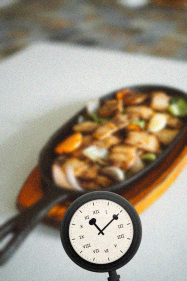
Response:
h=11 m=10
